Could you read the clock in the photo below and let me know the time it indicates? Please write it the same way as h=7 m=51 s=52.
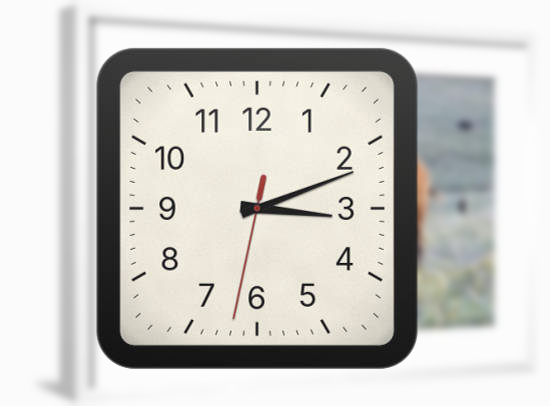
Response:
h=3 m=11 s=32
